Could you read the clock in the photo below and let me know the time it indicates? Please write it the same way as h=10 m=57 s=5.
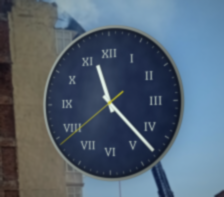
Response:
h=11 m=22 s=39
